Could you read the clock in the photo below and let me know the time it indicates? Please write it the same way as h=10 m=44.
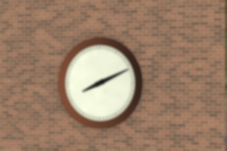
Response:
h=8 m=11
